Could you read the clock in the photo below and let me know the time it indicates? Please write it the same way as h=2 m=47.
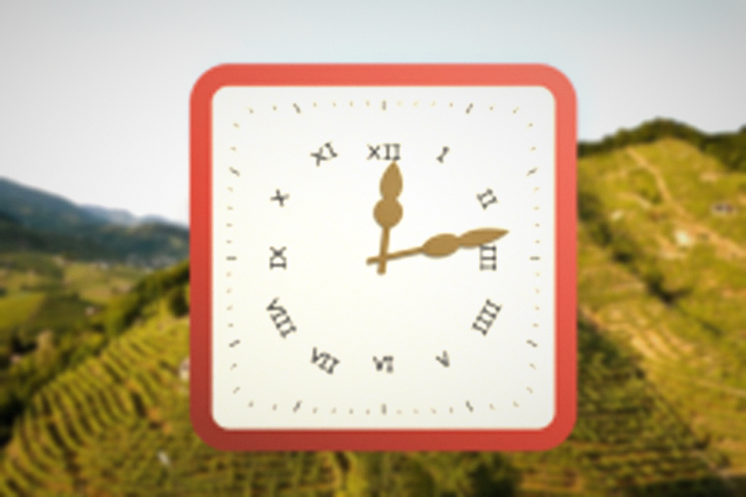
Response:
h=12 m=13
